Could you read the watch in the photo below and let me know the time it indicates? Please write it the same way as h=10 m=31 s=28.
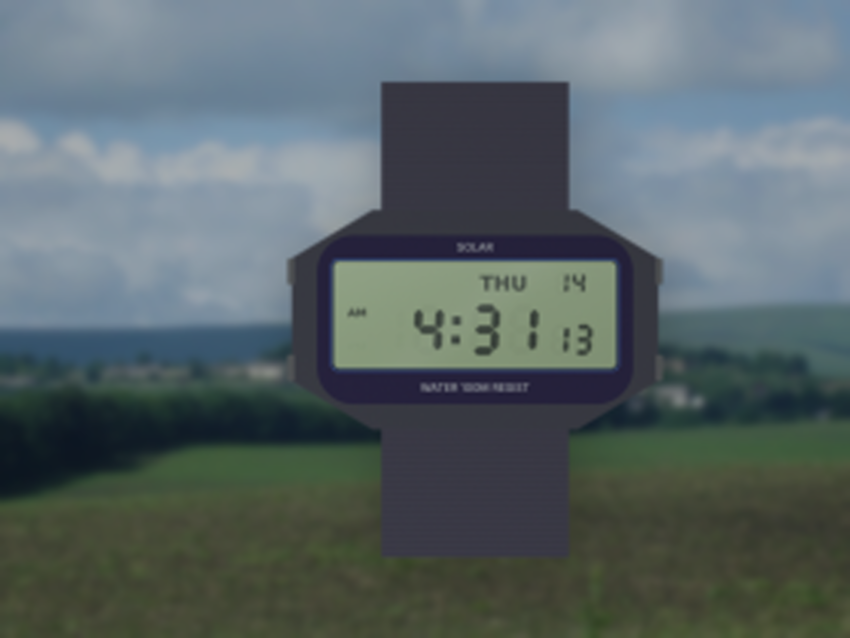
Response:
h=4 m=31 s=13
